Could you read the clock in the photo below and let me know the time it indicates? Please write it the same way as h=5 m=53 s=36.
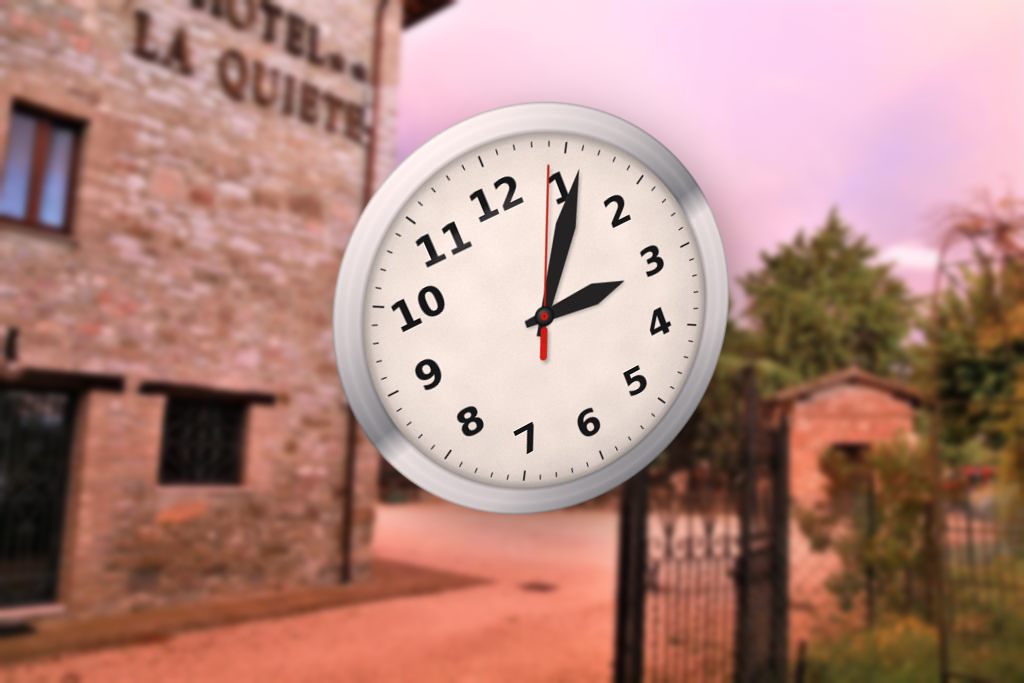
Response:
h=3 m=6 s=4
